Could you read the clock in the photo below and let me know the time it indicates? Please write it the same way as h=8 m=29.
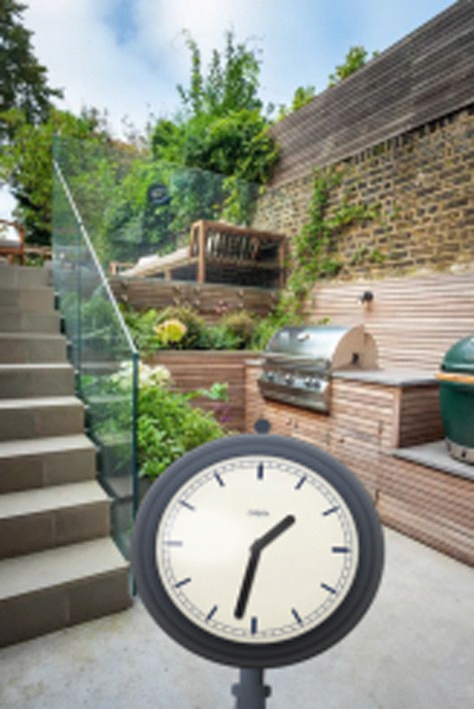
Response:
h=1 m=32
